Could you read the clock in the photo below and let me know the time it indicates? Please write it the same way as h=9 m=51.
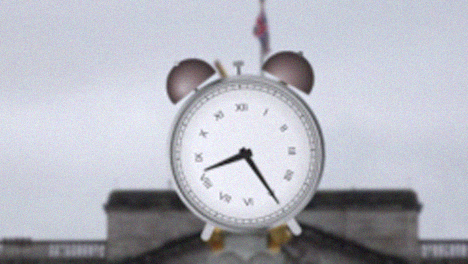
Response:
h=8 m=25
